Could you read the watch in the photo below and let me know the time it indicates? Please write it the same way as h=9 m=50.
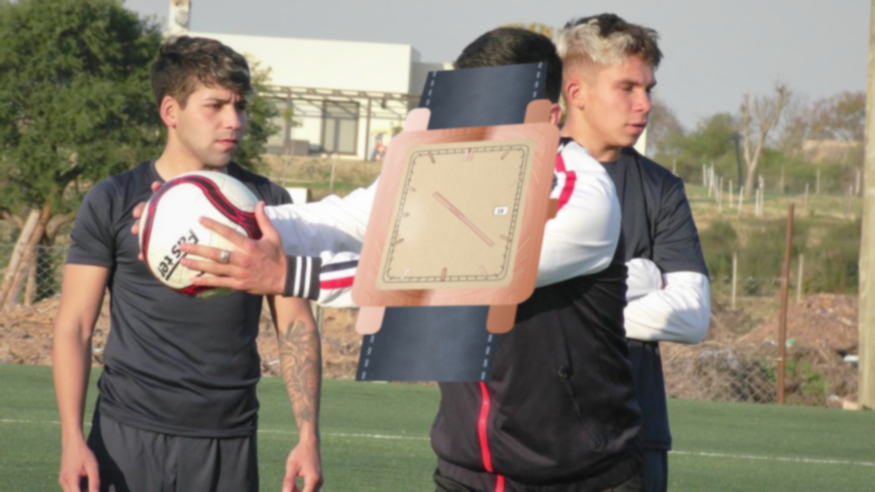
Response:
h=10 m=22
